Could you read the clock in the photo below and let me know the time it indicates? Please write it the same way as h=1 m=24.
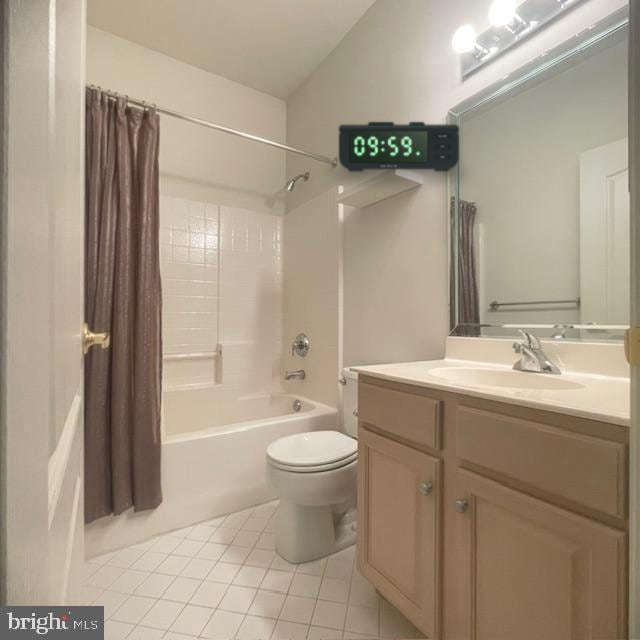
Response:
h=9 m=59
